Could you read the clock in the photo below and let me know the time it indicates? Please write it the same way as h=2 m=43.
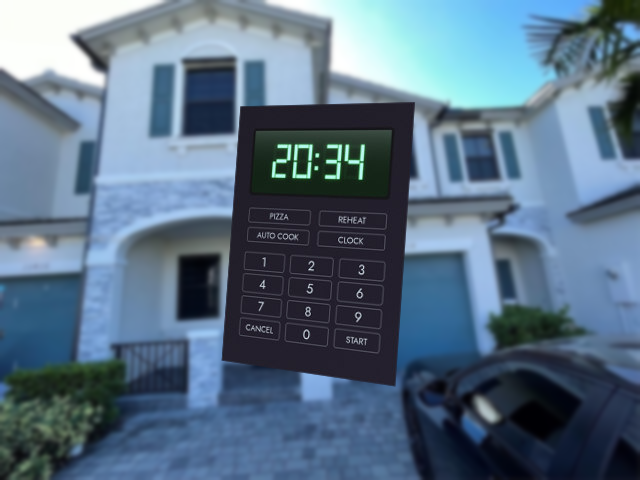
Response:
h=20 m=34
